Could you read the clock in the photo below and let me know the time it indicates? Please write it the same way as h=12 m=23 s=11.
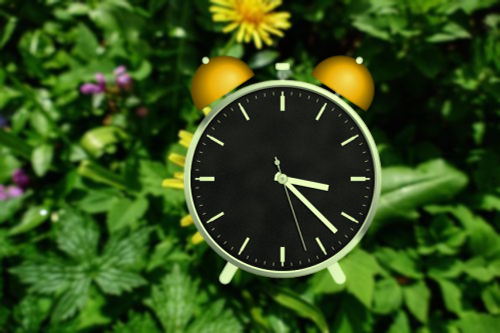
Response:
h=3 m=22 s=27
